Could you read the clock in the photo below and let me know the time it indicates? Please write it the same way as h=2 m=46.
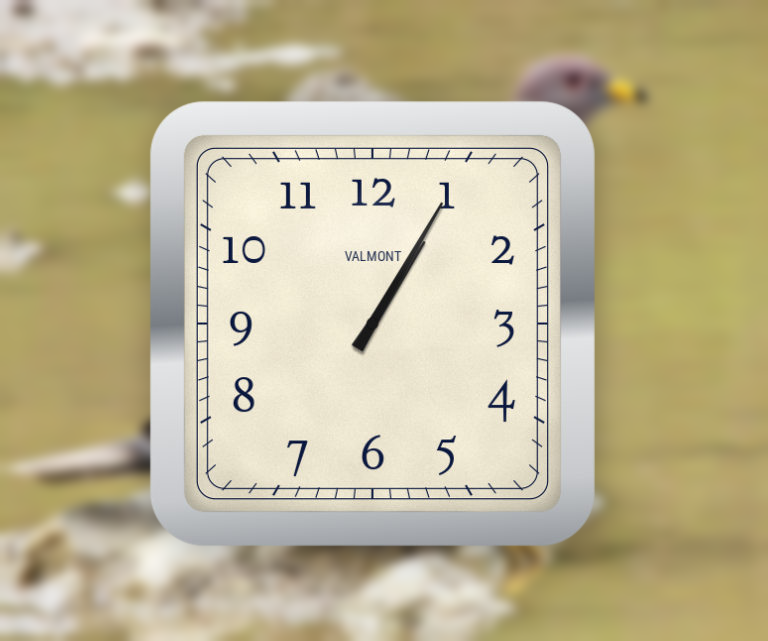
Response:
h=1 m=5
